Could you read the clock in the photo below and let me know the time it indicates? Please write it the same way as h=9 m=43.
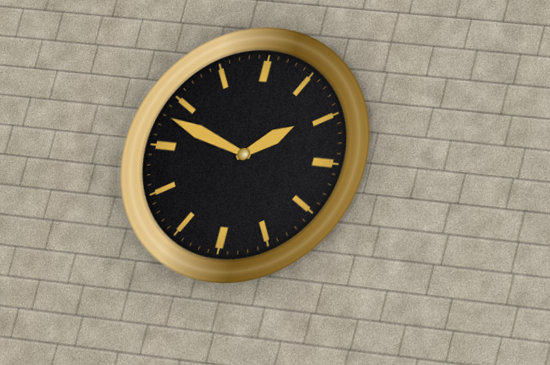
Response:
h=1 m=48
